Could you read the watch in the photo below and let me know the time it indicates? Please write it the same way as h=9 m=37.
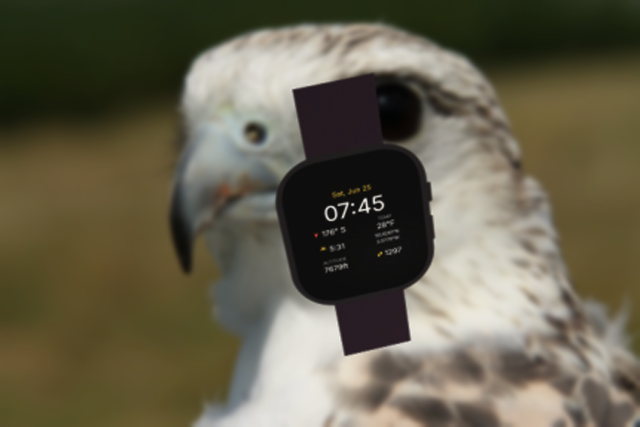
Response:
h=7 m=45
